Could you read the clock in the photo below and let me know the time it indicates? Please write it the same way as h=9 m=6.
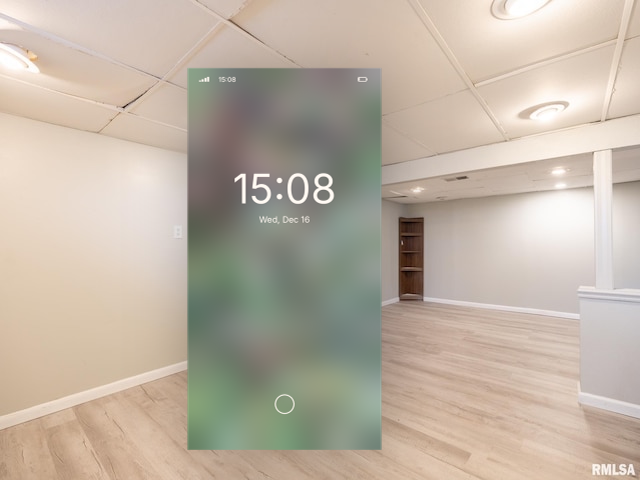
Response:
h=15 m=8
